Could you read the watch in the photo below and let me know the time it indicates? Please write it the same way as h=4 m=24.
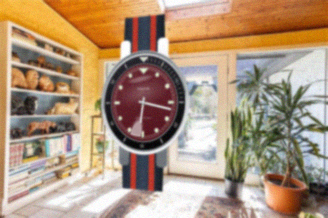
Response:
h=6 m=17
